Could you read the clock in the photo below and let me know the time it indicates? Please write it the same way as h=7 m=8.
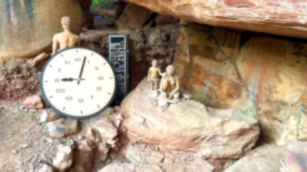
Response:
h=9 m=3
